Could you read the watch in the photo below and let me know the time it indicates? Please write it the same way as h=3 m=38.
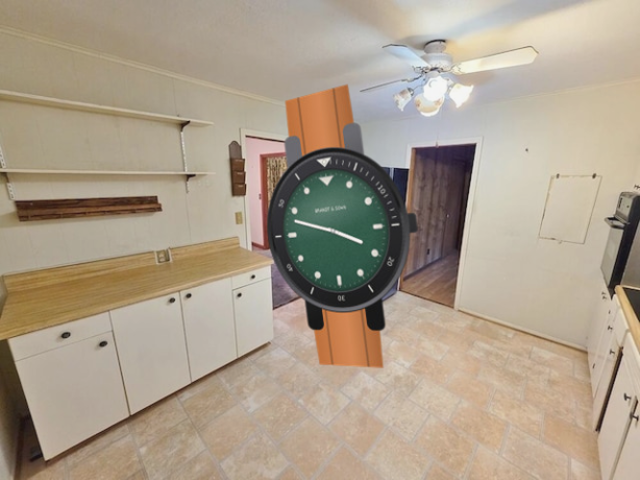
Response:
h=3 m=48
